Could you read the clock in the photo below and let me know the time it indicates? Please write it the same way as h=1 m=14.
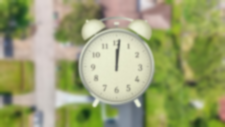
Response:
h=12 m=1
